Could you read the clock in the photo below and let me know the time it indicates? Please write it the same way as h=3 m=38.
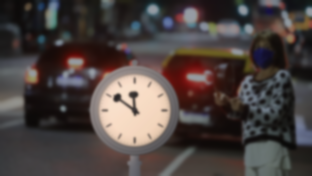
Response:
h=11 m=51
